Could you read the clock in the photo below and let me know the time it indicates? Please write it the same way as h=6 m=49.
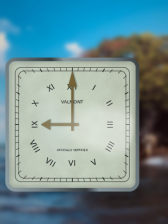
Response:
h=9 m=0
